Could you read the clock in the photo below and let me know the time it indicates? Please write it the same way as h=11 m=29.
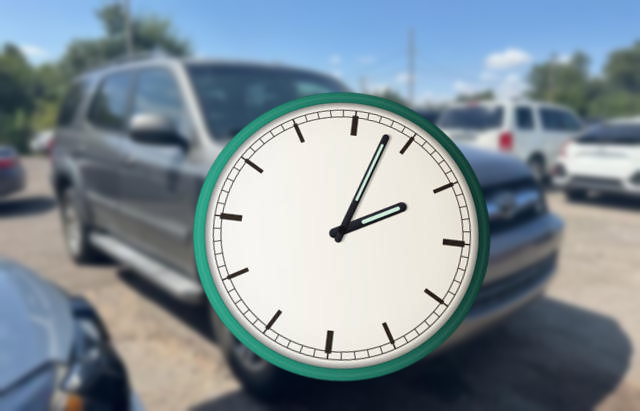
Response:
h=2 m=3
